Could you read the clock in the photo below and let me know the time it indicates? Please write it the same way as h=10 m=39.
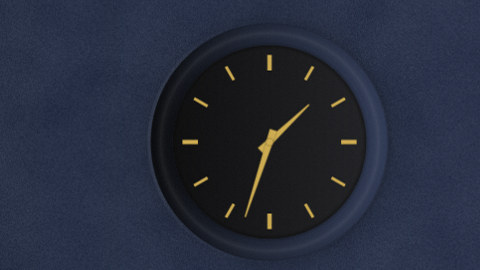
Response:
h=1 m=33
